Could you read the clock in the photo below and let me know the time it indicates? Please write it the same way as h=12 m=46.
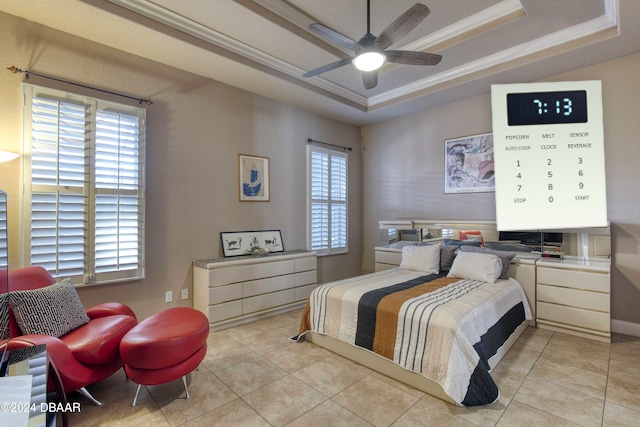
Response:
h=7 m=13
